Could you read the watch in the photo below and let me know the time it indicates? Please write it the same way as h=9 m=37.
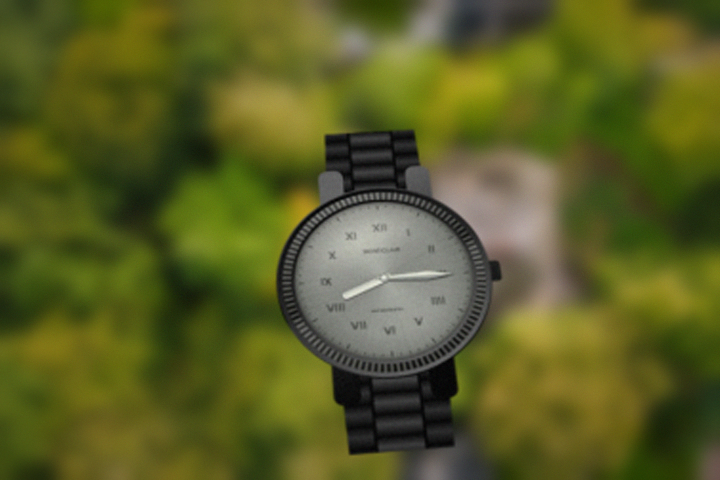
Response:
h=8 m=15
